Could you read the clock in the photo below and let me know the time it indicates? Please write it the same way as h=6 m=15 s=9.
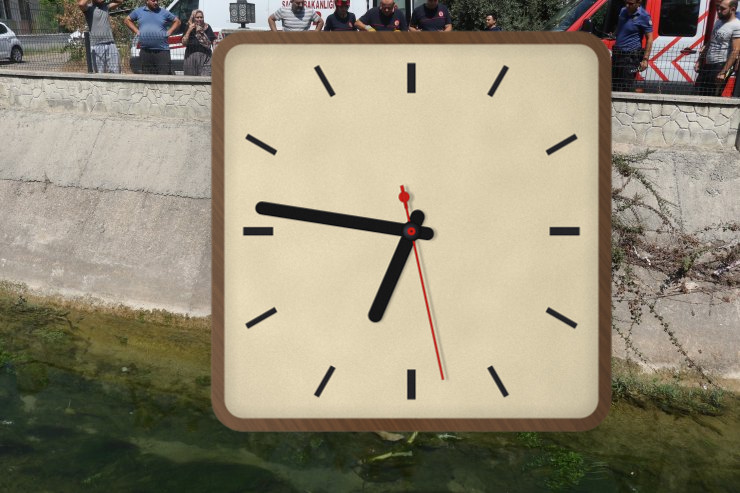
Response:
h=6 m=46 s=28
